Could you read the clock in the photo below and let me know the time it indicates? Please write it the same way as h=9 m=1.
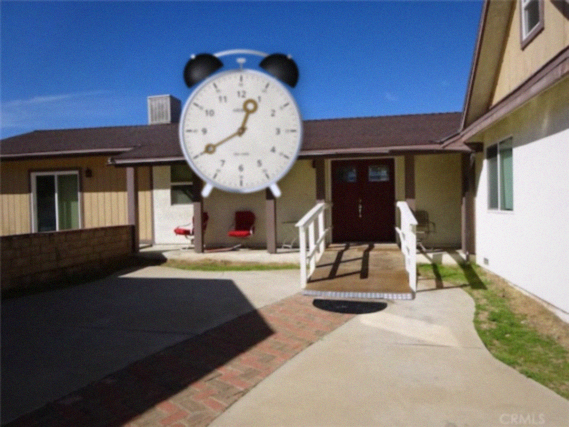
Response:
h=12 m=40
